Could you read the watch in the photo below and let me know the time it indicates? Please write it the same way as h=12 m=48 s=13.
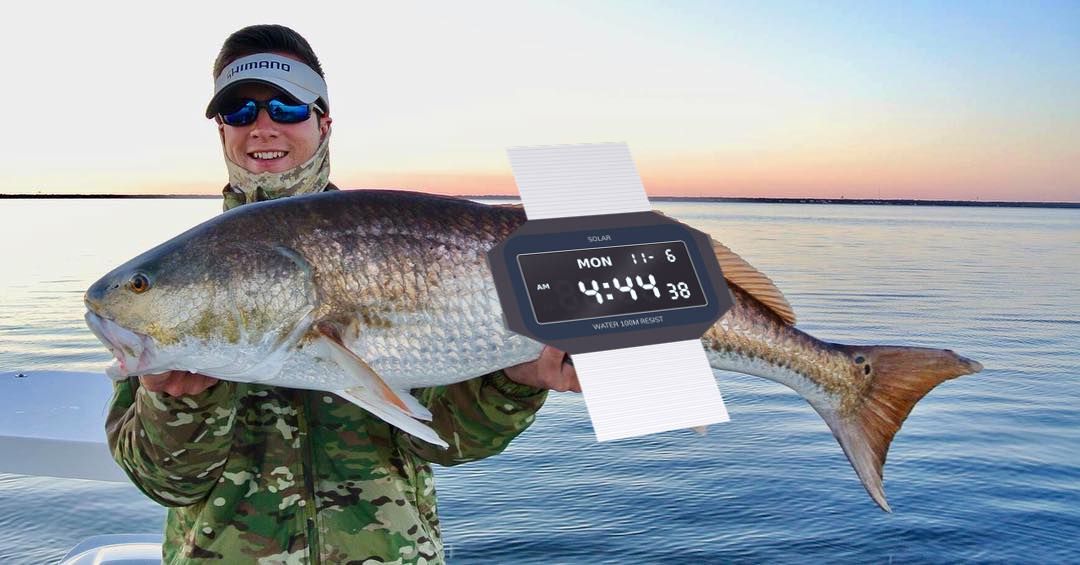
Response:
h=4 m=44 s=38
